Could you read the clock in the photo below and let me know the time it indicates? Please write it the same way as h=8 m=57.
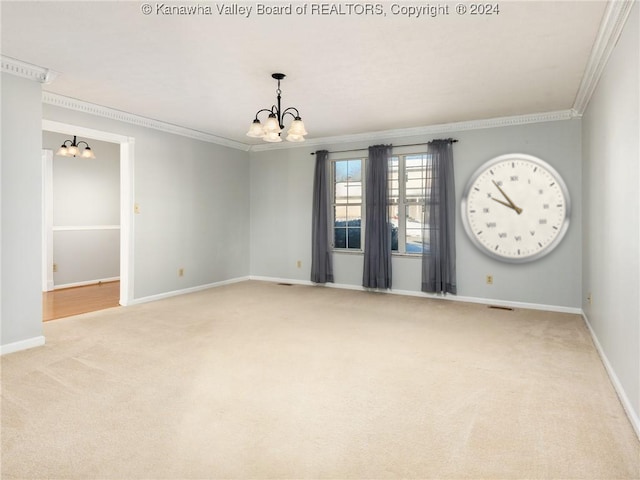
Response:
h=9 m=54
